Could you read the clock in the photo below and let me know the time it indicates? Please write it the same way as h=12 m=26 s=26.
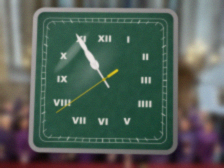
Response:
h=10 m=54 s=39
